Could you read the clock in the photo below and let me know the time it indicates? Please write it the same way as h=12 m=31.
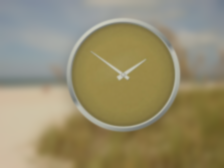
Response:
h=1 m=51
